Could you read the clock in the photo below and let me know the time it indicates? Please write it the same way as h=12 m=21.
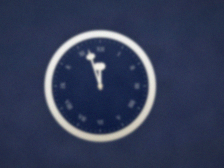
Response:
h=11 m=57
